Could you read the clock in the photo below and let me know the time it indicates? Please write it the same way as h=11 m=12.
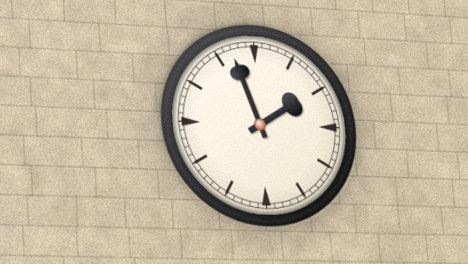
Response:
h=1 m=57
